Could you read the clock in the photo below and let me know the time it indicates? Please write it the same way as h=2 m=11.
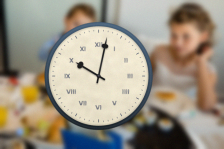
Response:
h=10 m=2
